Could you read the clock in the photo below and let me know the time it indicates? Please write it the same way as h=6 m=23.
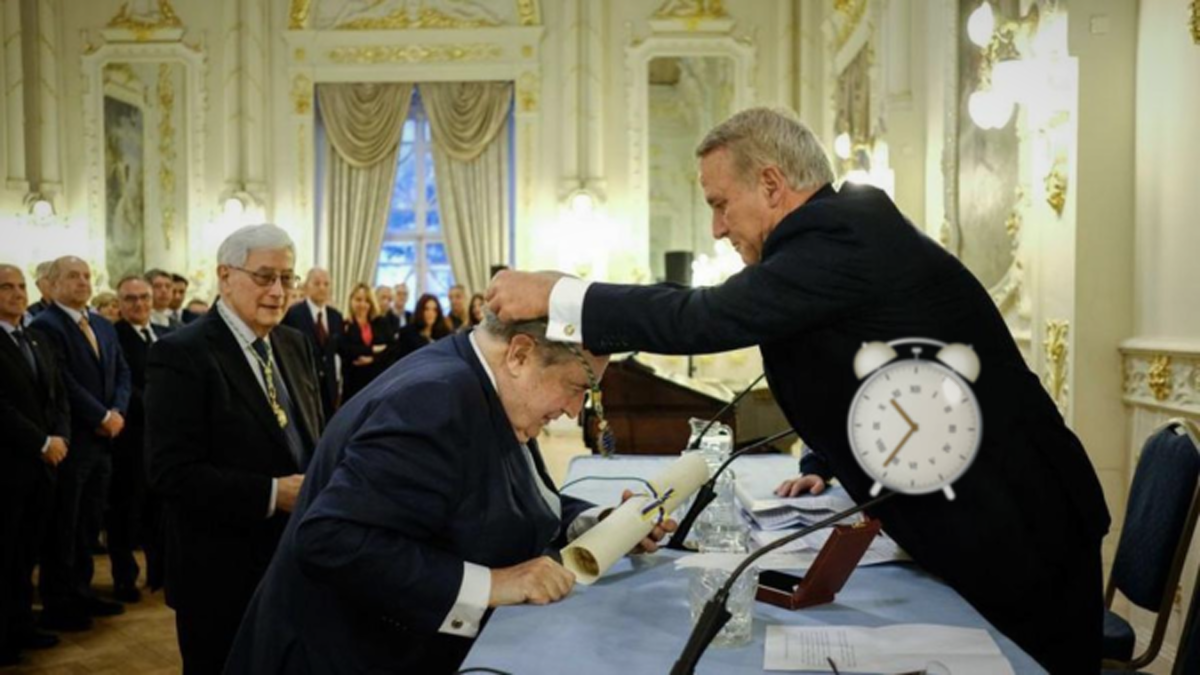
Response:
h=10 m=36
